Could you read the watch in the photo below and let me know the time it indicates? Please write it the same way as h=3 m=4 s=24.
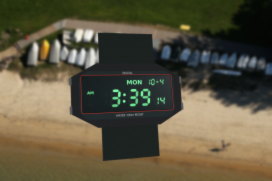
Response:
h=3 m=39 s=14
